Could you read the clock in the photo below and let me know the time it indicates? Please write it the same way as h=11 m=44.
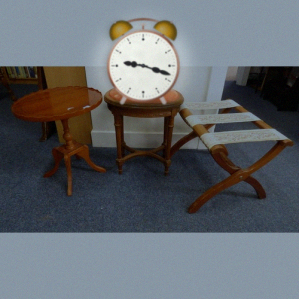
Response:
h=9 m=18
